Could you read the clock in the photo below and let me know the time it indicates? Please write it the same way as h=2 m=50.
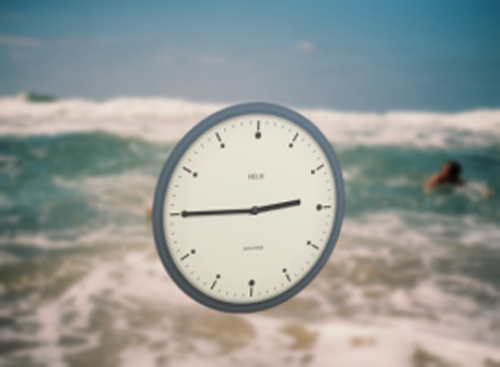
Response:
h=2 m=45
